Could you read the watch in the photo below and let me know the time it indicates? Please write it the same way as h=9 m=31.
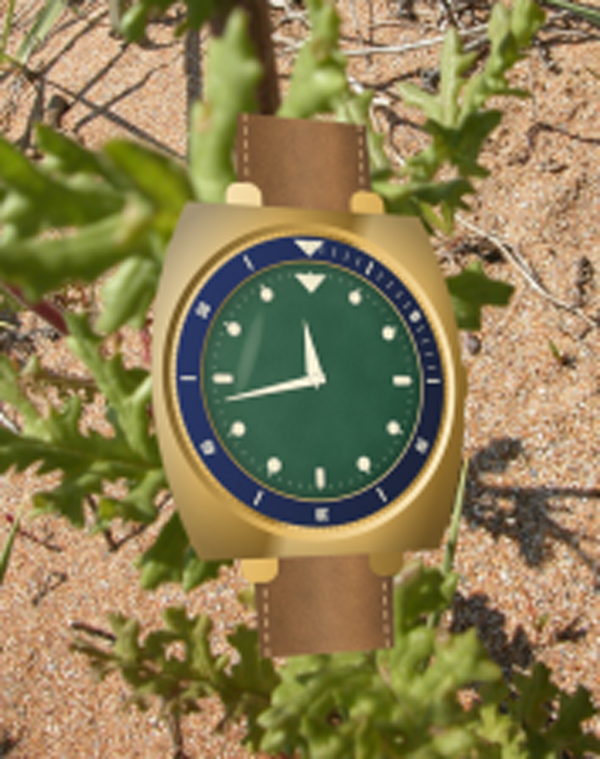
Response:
h=11 m=43
